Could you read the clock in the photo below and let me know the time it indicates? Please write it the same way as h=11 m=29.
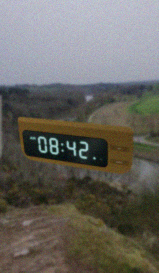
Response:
h=8 m=42
